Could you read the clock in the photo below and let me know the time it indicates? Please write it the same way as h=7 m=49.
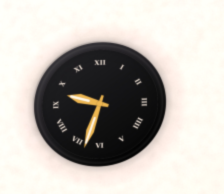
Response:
h=9 m=33
